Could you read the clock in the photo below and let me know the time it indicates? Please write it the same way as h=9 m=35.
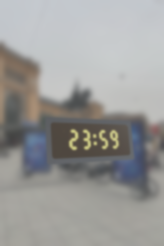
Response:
h=23 m=59
